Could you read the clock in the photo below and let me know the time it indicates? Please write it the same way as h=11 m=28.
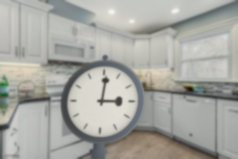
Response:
h=3 m=1
